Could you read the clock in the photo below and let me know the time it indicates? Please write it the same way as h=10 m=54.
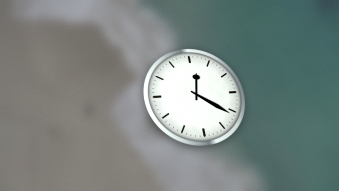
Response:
h=12 m=21
